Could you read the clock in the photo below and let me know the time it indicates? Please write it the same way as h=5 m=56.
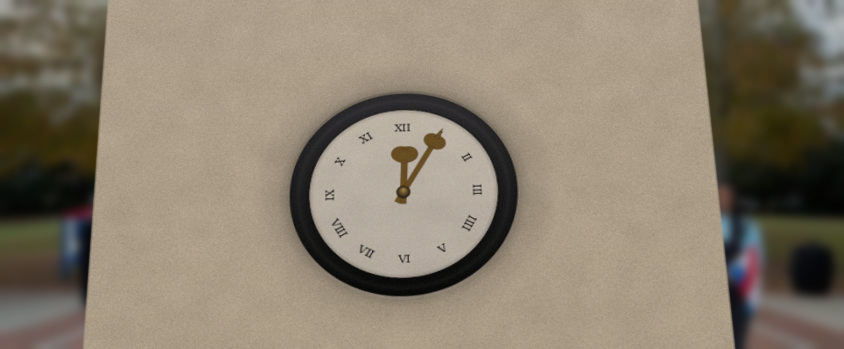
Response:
h=12 m=5
